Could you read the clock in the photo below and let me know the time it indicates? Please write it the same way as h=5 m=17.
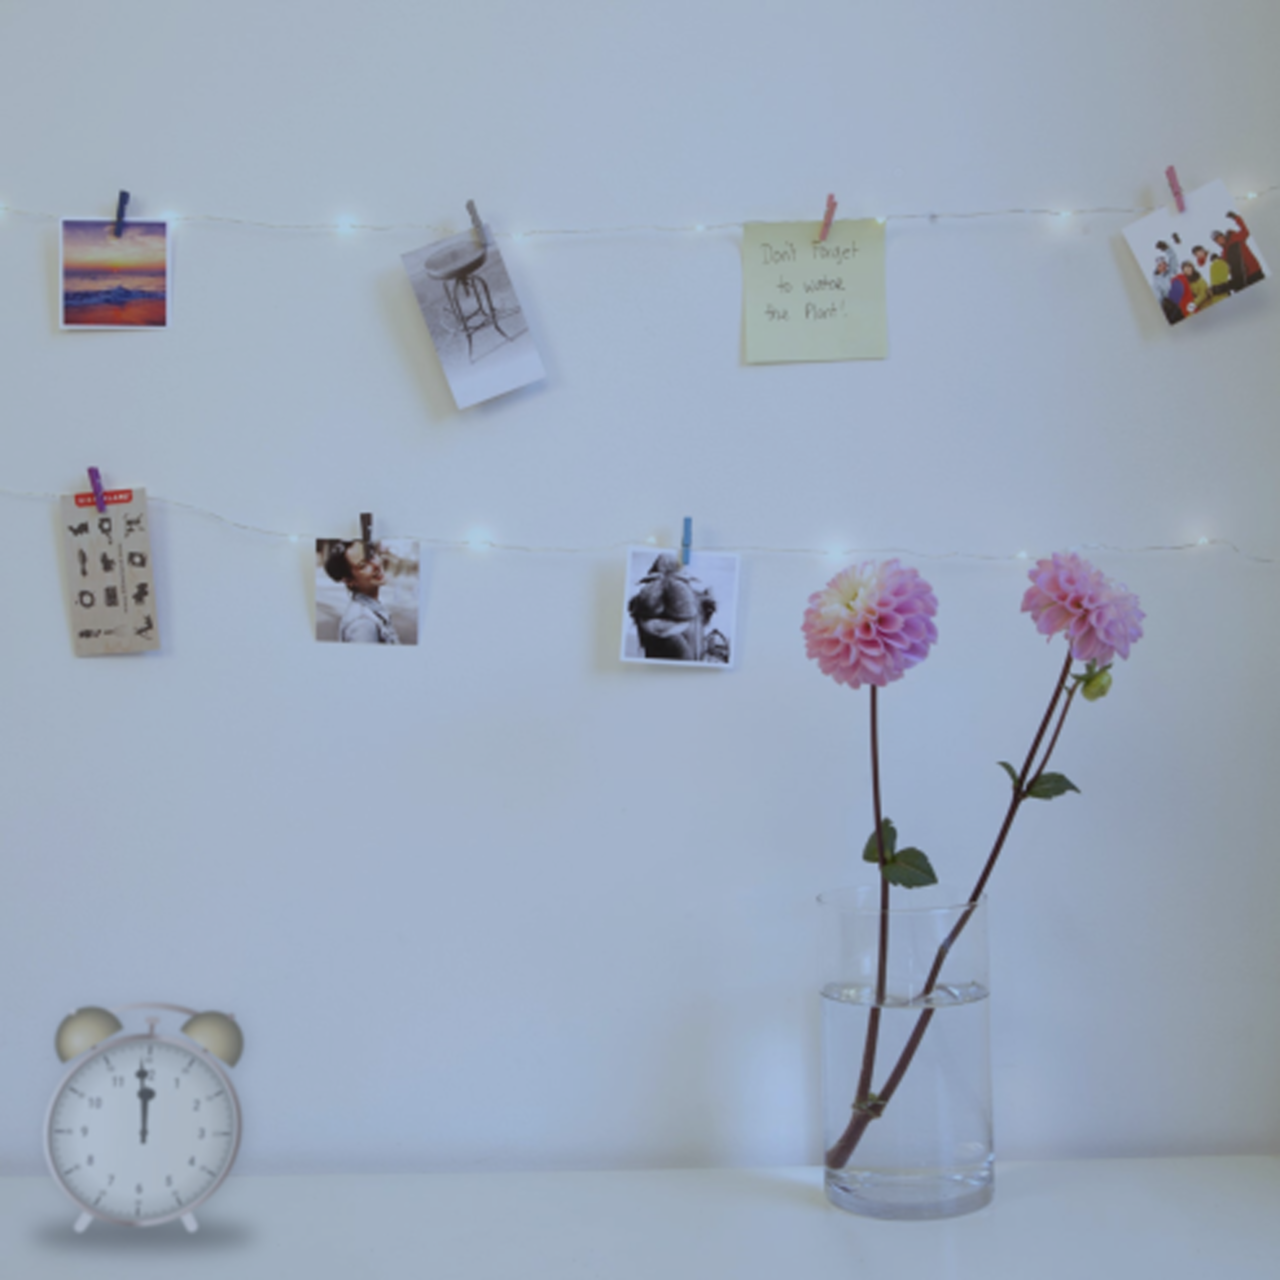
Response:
h=11 m=59
